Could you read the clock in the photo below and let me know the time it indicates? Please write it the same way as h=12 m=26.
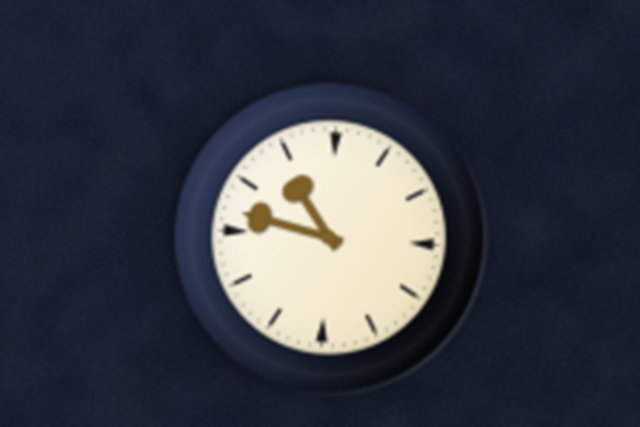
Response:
h=10 m=47
